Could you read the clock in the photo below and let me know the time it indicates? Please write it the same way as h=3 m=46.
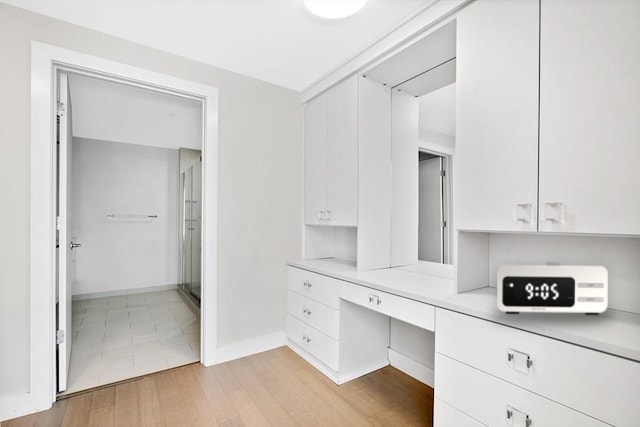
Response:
h=9 m=5
